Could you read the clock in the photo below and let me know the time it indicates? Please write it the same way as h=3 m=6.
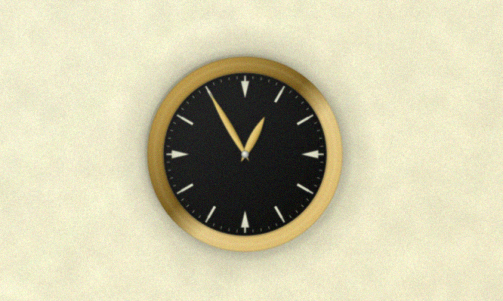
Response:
h=12 m=55
